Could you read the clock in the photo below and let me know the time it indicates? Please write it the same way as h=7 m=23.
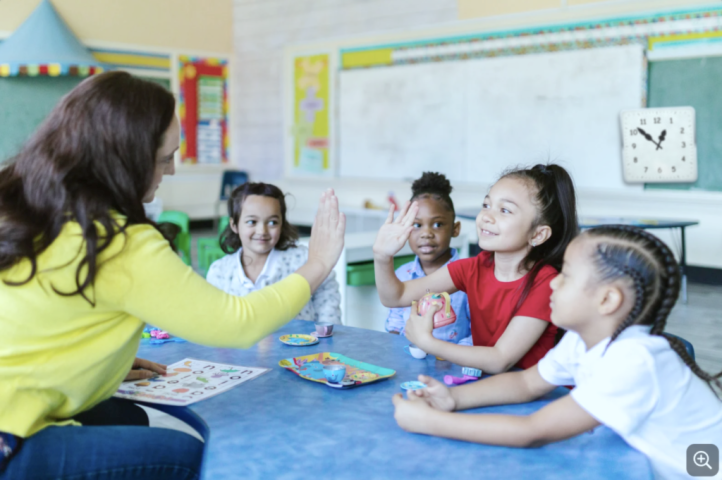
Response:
h=12 m=52
